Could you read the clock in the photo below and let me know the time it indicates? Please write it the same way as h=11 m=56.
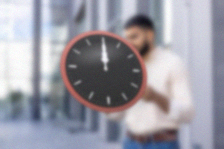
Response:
h=12 m=0
